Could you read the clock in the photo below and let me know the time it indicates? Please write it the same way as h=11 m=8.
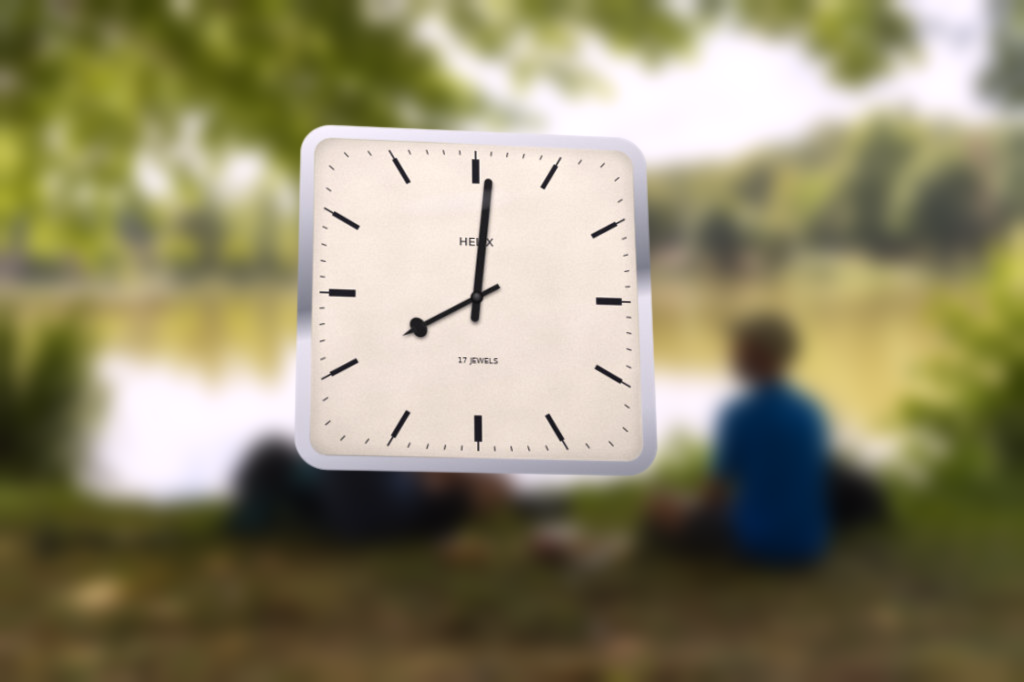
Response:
h=8 m=1
